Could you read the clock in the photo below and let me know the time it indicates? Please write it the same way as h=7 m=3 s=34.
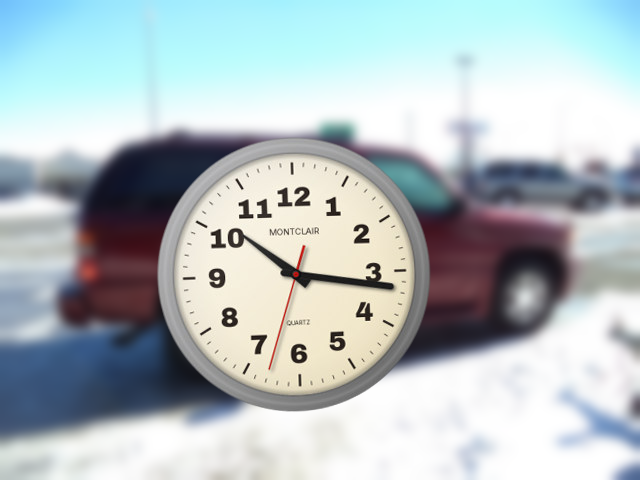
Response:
h=10 m=16 s=33
